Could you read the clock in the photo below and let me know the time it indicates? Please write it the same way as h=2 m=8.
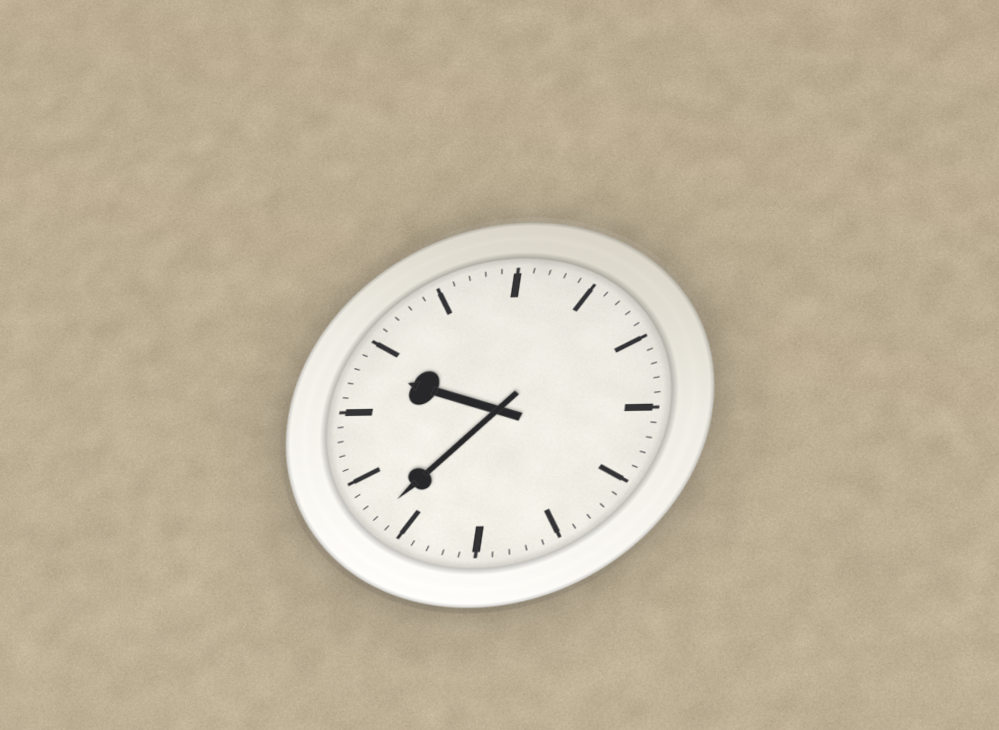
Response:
h=9 m=37
